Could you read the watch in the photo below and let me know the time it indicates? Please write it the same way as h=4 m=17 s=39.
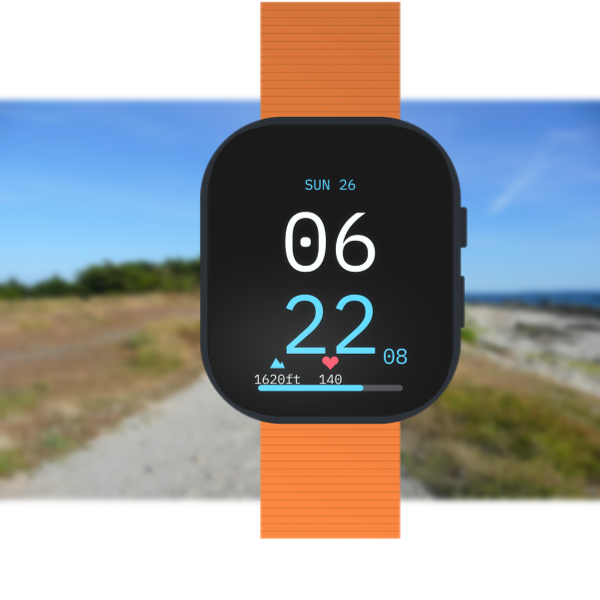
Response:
h=6 m=22 s=8
